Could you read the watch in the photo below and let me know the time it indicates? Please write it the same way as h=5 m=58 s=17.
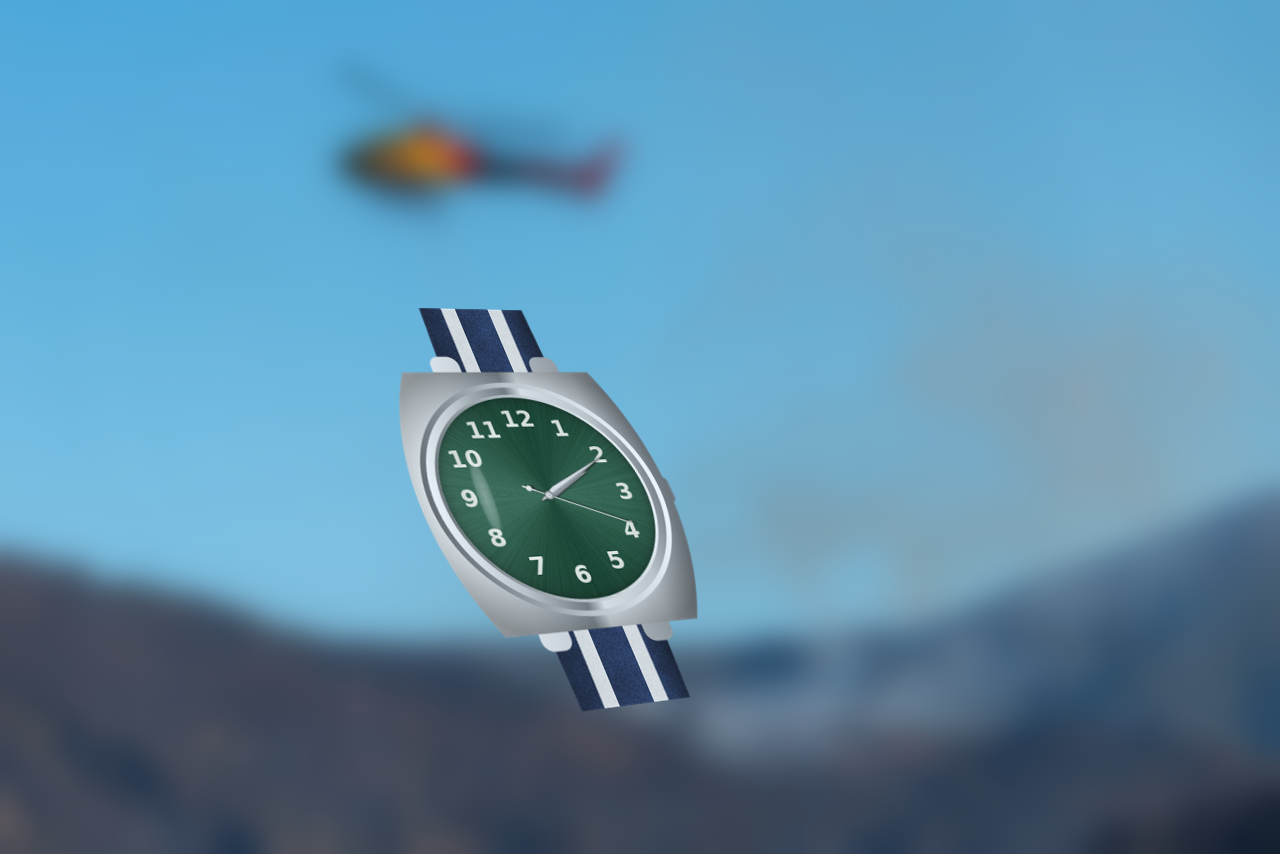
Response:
h=2 m=10 s=19
